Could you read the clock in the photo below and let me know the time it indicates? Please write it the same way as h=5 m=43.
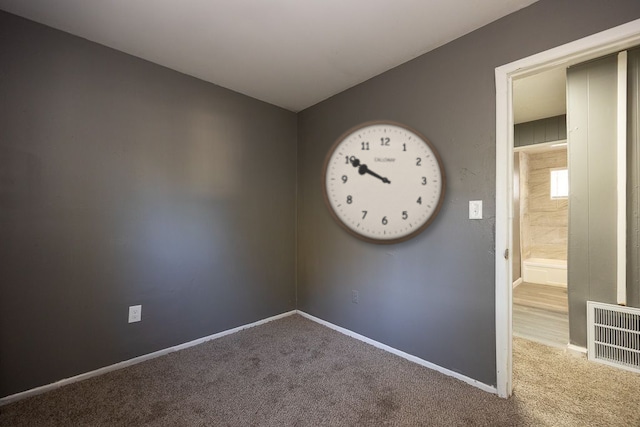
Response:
h=9 m=50
